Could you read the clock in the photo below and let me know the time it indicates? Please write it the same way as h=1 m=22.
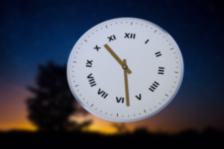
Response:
h=10 m=28
